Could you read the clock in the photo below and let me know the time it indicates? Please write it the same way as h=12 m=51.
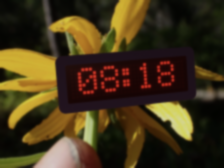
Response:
h=8 m=18
